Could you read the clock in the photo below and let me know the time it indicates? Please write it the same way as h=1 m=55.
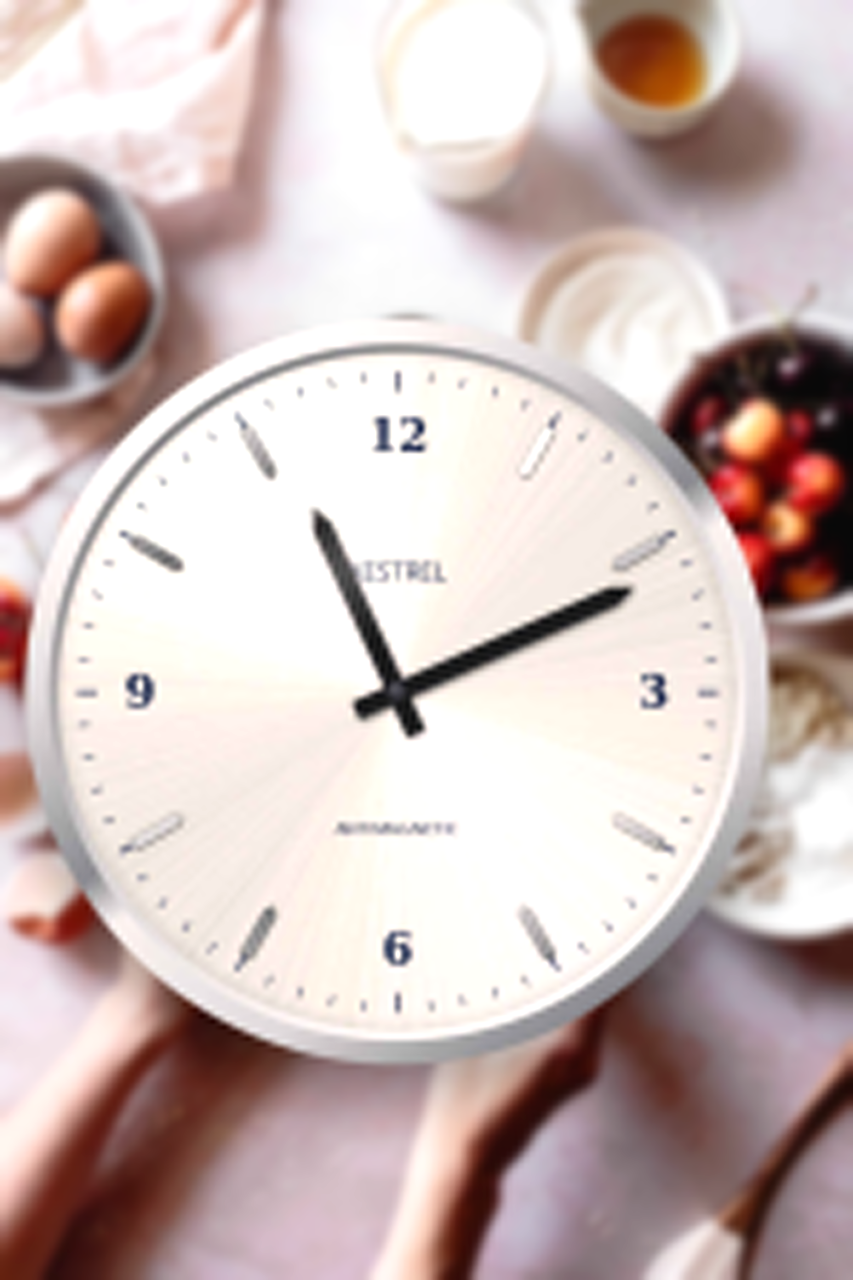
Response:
h=11 m=11
